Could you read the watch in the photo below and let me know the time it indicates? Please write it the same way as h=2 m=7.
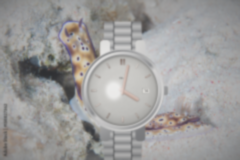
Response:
h=4 m=2
